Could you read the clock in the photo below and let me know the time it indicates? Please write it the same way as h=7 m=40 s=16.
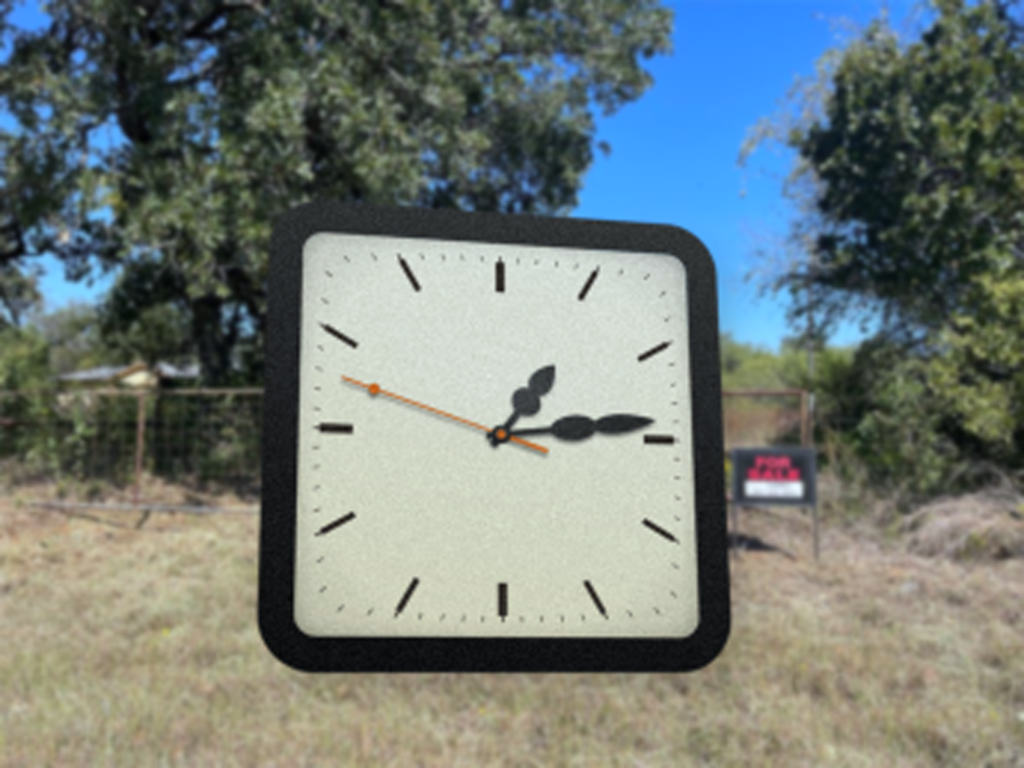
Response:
h=1 m=13 s=48
